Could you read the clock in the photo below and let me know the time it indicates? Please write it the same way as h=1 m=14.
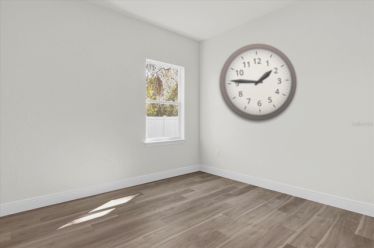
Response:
h=1 m=46
